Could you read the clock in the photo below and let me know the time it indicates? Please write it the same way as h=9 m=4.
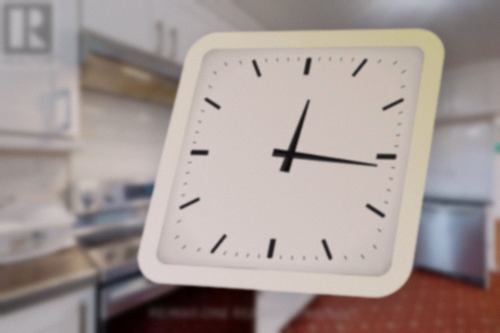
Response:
h=12 m=16
